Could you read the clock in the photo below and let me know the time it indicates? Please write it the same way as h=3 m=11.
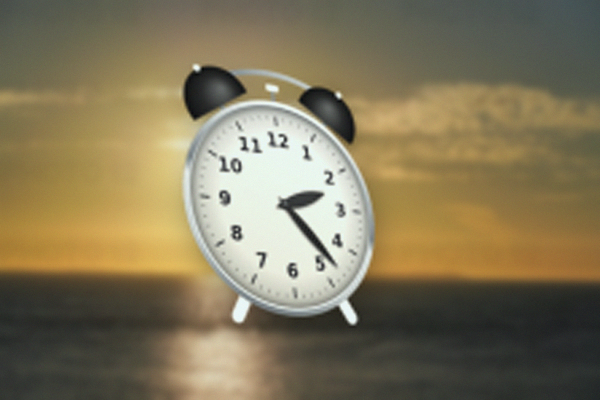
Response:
h=2 m=23
